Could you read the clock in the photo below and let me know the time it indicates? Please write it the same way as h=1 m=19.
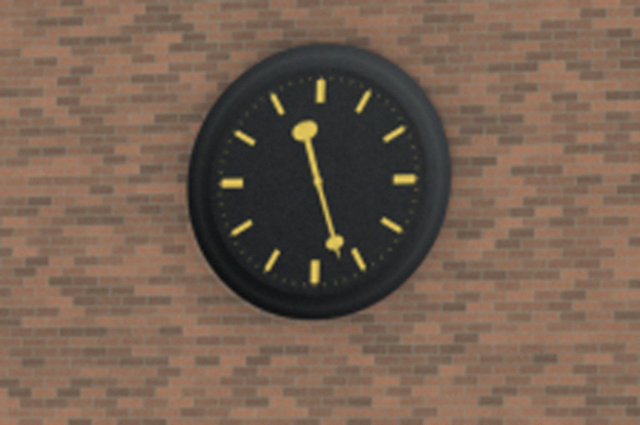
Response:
h=11 m=27
